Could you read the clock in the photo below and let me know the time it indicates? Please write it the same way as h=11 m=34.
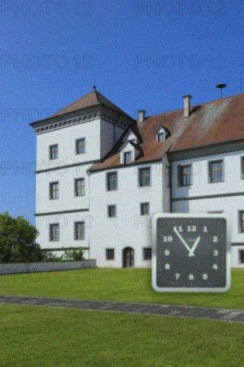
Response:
h=12 m=54
